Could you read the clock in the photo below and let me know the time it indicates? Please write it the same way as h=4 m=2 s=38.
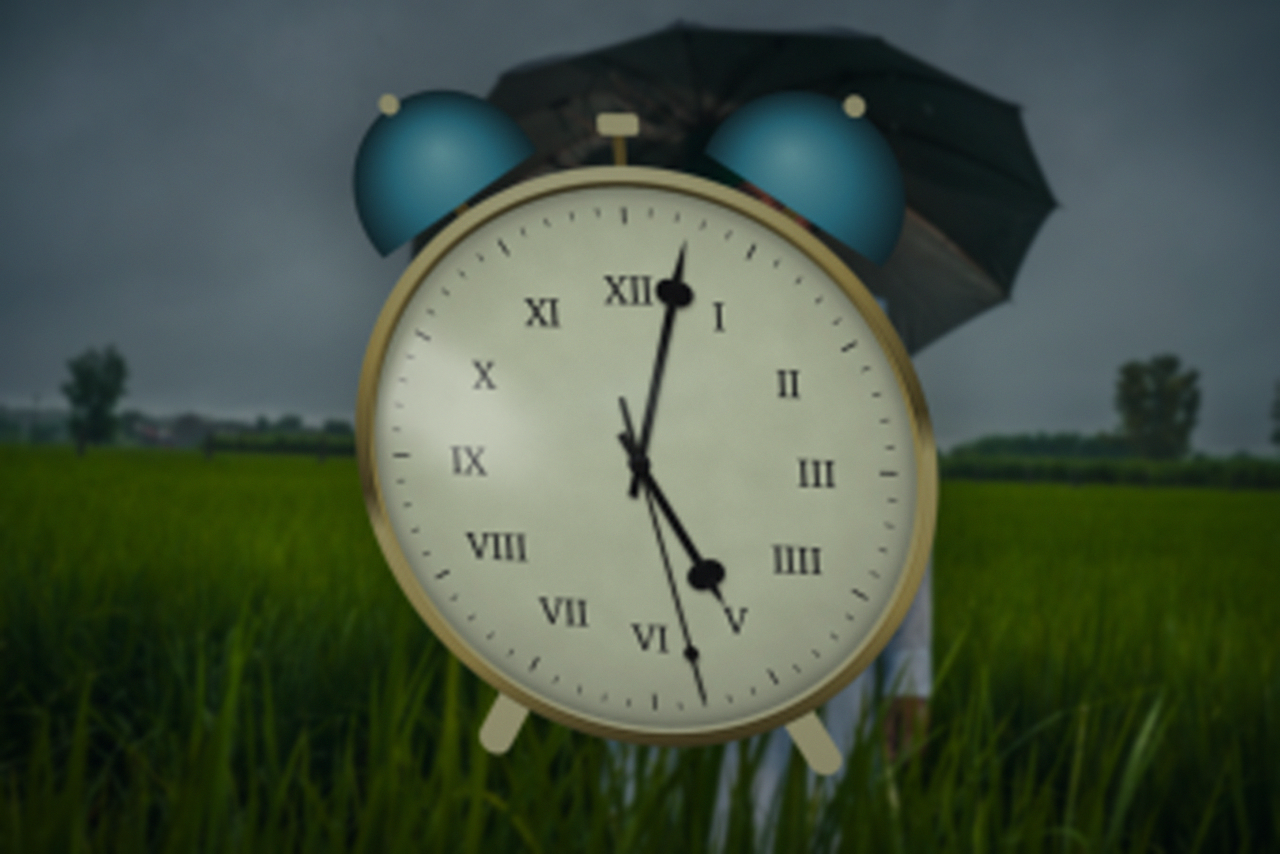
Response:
h=5 m=2 s=28
